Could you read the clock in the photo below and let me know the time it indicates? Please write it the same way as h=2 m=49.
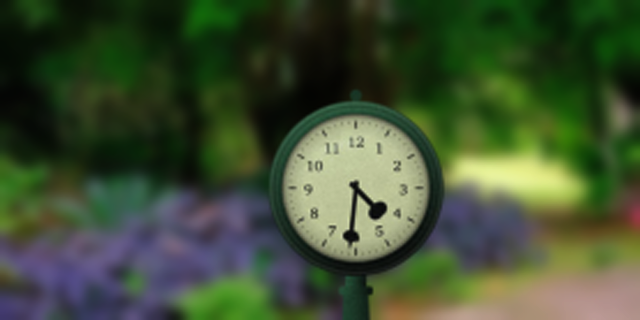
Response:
h=4 m=31
